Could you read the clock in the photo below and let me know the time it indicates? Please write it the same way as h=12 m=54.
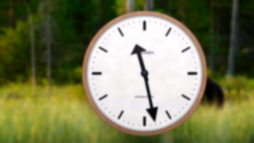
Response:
h=11 m=28
